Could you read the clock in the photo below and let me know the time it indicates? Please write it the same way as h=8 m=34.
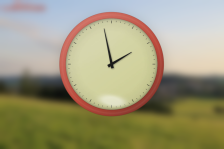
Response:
h=1 m=58
